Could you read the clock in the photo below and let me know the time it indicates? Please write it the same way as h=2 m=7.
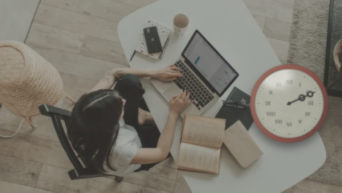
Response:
h=2 m=11
